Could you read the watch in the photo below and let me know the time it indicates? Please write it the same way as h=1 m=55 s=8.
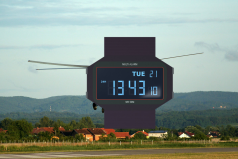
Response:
h=13 m=43 s=10
